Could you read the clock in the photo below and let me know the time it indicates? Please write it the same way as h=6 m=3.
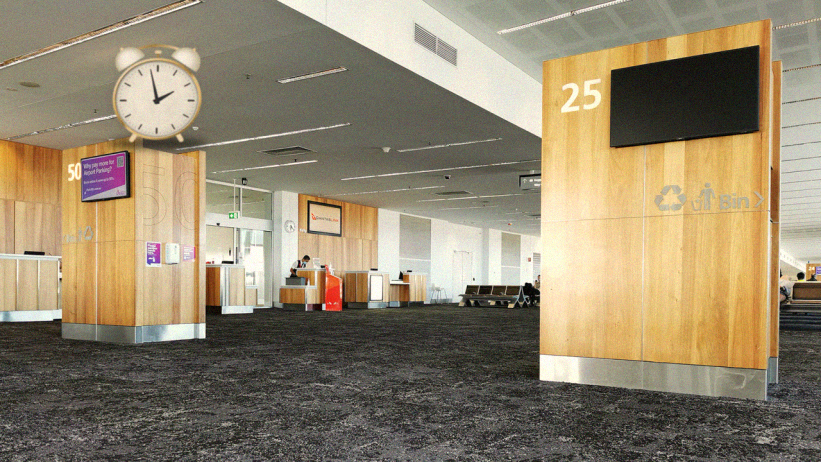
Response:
h=1 m=58
